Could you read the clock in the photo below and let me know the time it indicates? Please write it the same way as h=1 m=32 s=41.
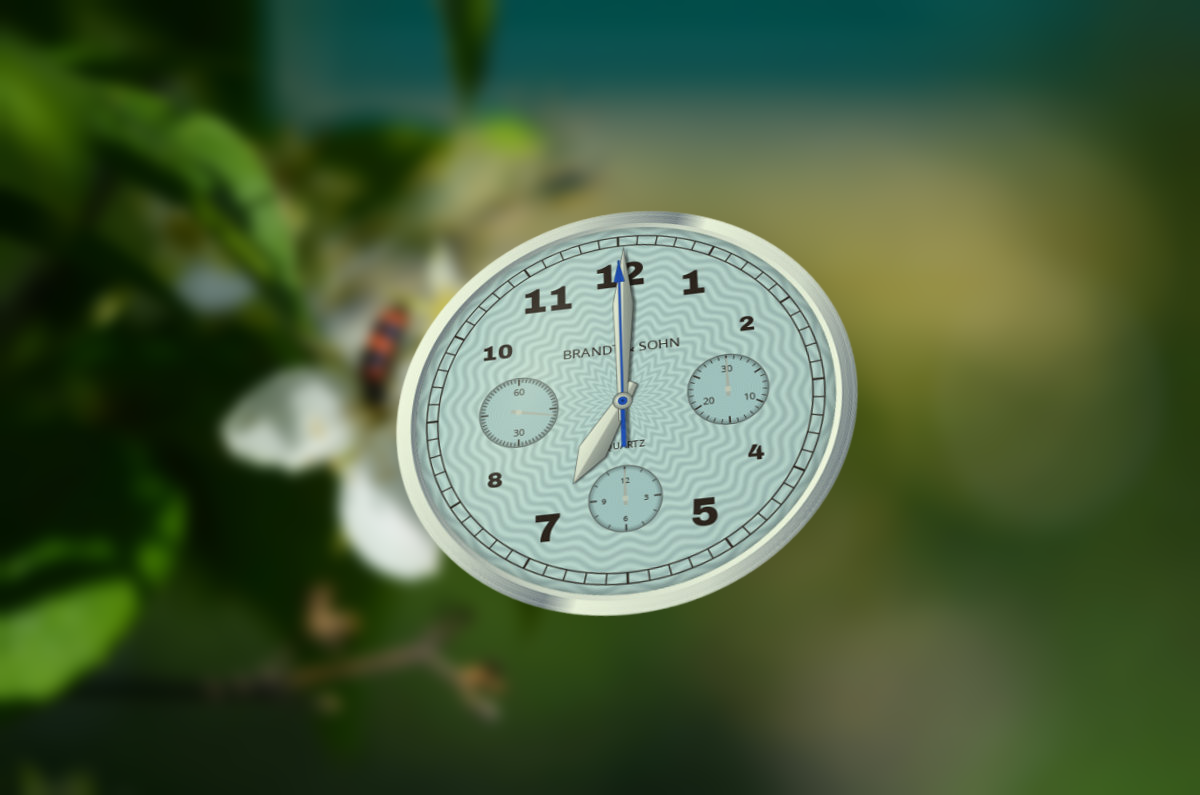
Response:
h=7 m=0 s=17
